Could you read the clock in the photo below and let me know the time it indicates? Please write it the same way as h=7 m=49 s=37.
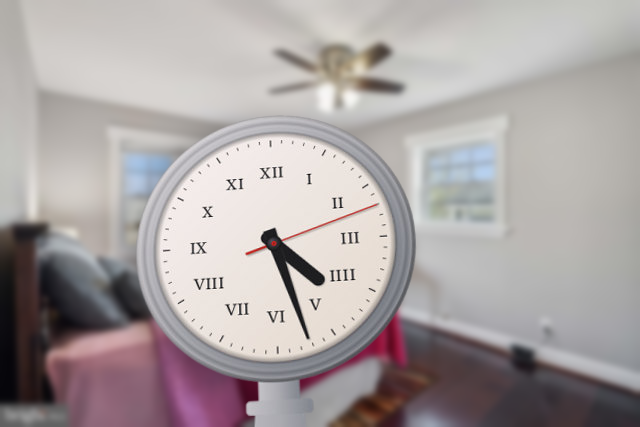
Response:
h=4 m=27 s=12
